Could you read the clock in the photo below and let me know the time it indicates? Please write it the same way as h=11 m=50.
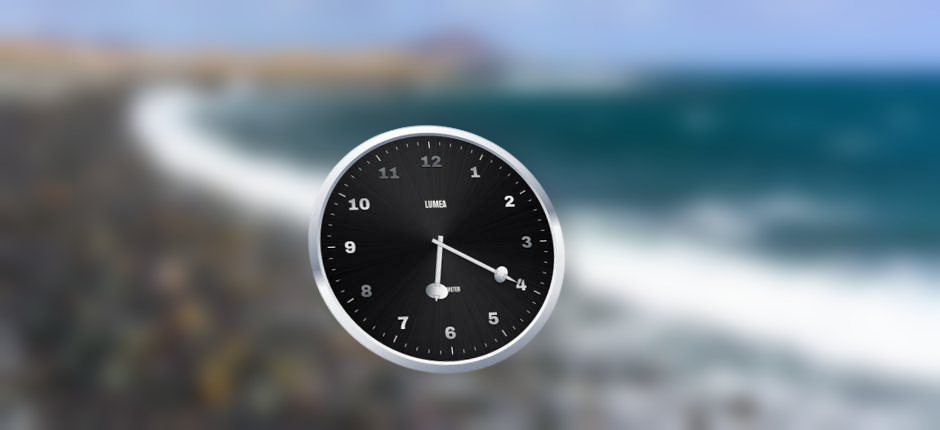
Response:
h=6 m=20
